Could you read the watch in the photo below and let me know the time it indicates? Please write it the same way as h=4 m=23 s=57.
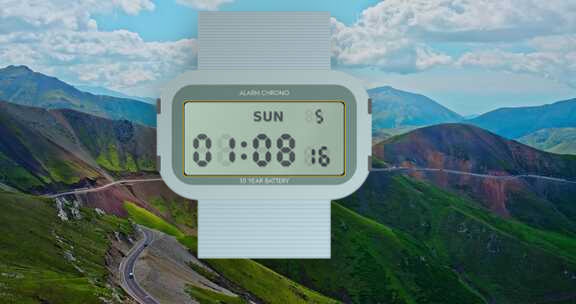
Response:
h=1 m=8 s=16
